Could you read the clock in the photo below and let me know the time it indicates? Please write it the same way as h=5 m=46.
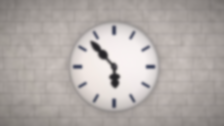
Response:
h=5 m=53
